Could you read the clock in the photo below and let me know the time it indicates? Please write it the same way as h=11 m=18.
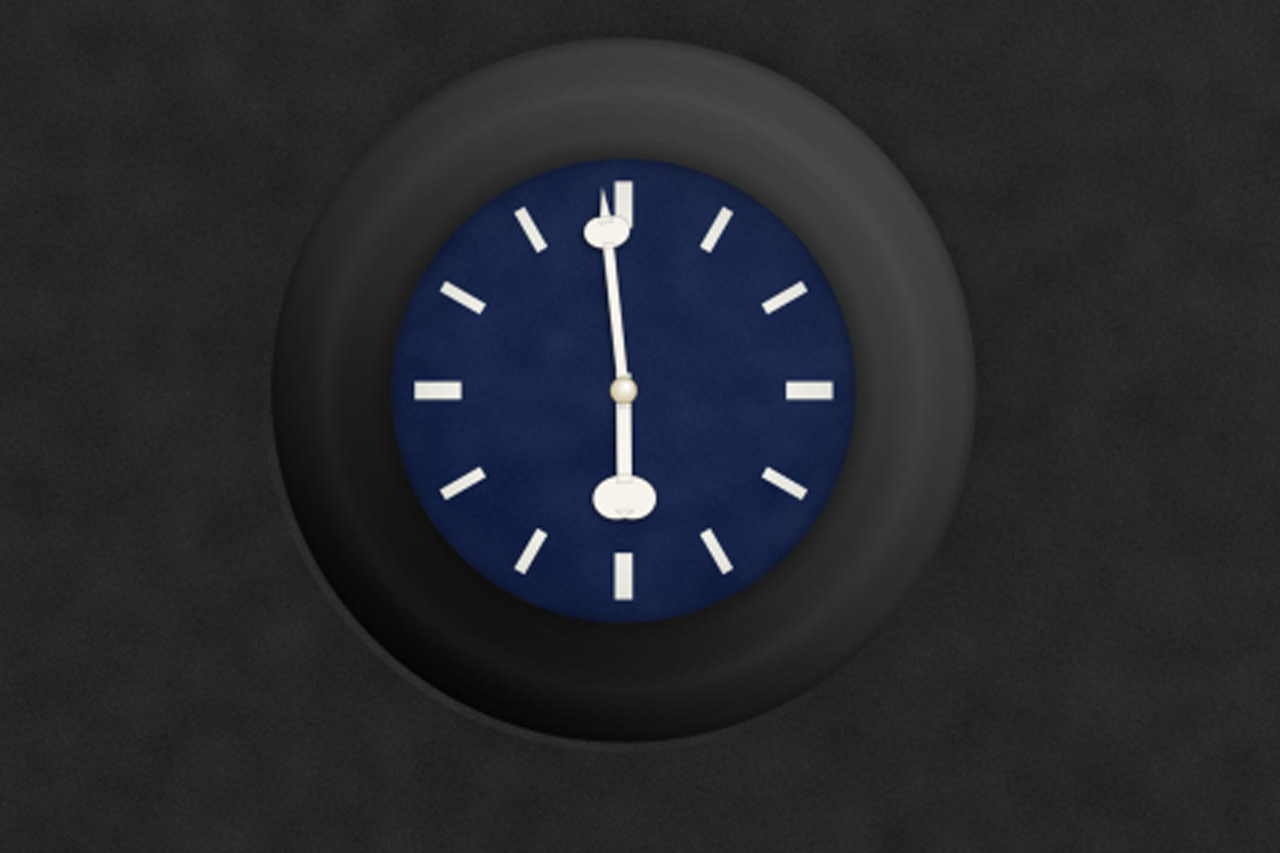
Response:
h=5 m=59
